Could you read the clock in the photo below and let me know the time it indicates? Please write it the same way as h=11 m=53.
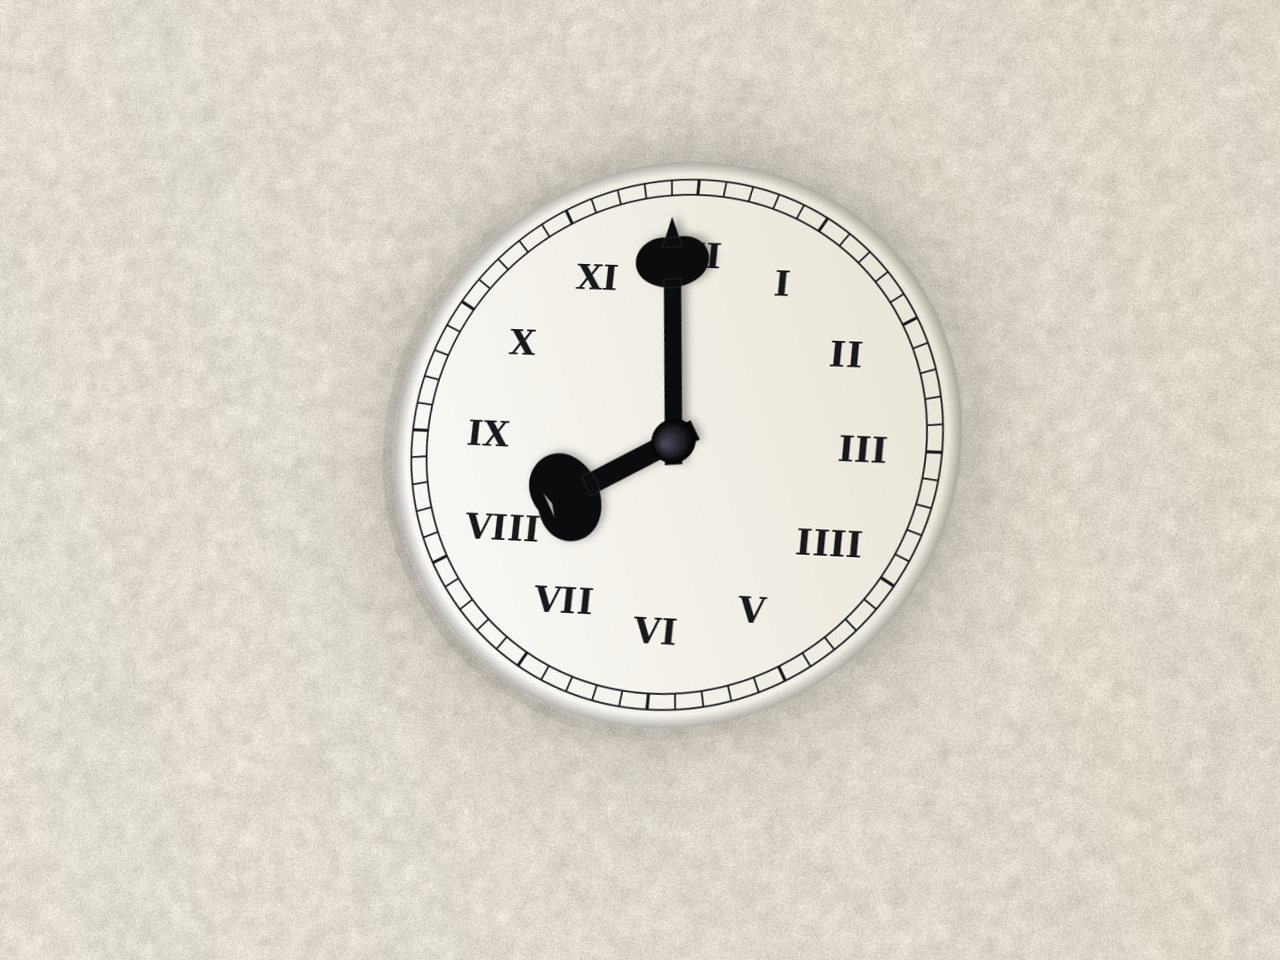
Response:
h=7 m=59
